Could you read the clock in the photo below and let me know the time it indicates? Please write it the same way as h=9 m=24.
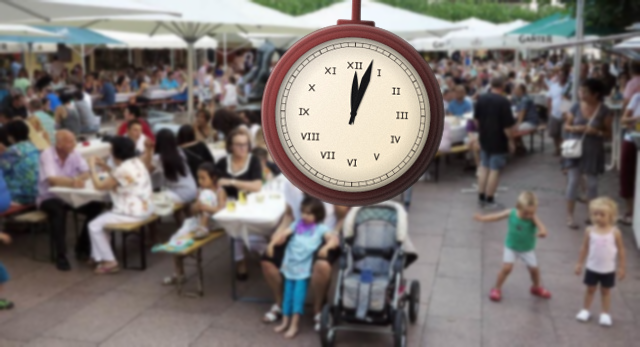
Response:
h=12 m=3
